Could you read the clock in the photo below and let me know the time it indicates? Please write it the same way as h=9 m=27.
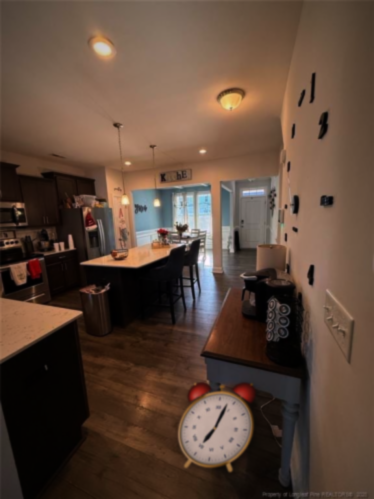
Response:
h=7 m=3
